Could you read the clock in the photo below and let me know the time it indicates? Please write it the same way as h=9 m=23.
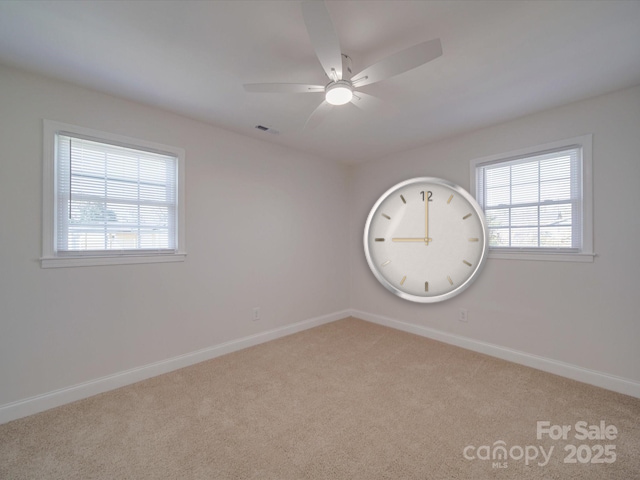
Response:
h=9 m=0
